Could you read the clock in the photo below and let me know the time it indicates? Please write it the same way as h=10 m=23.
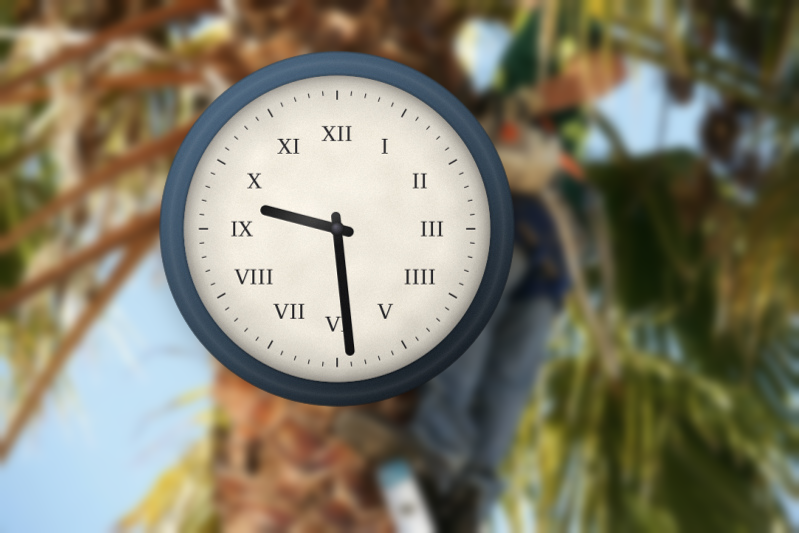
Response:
h=9 m=29
